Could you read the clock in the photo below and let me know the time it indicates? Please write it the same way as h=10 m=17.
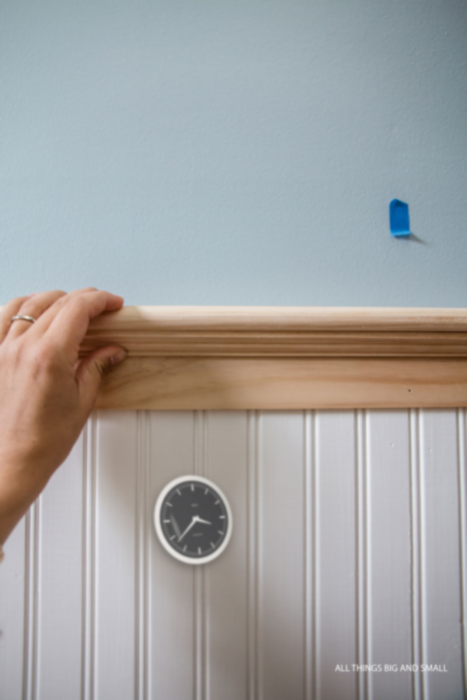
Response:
h=3 m=38
